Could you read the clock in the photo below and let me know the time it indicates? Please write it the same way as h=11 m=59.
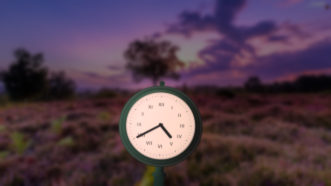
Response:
h=4 m=40
